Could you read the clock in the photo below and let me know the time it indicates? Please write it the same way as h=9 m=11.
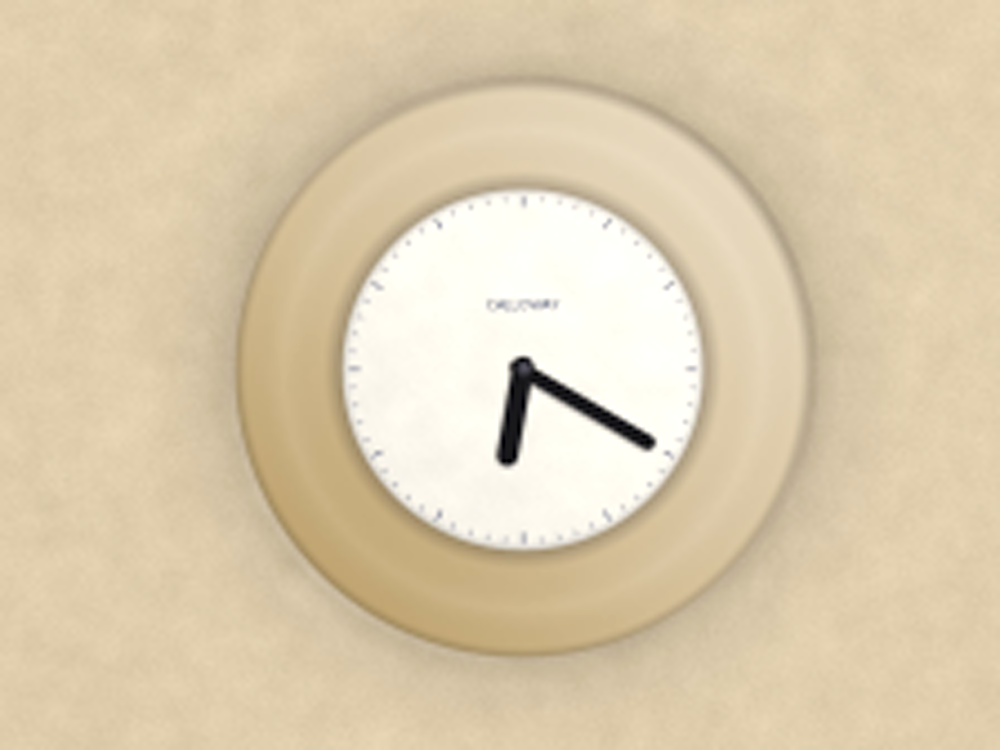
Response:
h=6 m=20
